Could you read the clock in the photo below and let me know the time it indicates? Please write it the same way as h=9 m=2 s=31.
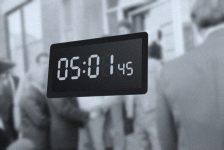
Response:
h=5 m=1 s=45
